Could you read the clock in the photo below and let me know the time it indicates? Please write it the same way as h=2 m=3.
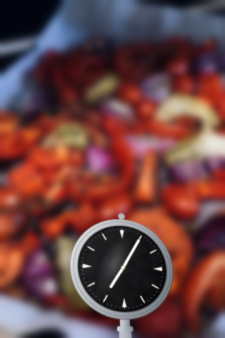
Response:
h=7 m=5
